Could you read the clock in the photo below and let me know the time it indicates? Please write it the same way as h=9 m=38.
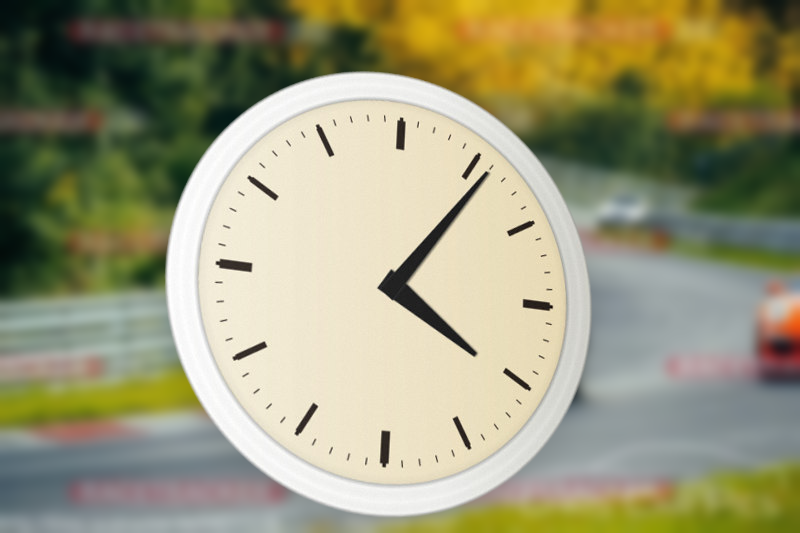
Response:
h=4 m=6
